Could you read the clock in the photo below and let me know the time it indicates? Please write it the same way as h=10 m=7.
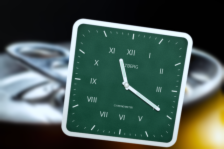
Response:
h=11 m=20
